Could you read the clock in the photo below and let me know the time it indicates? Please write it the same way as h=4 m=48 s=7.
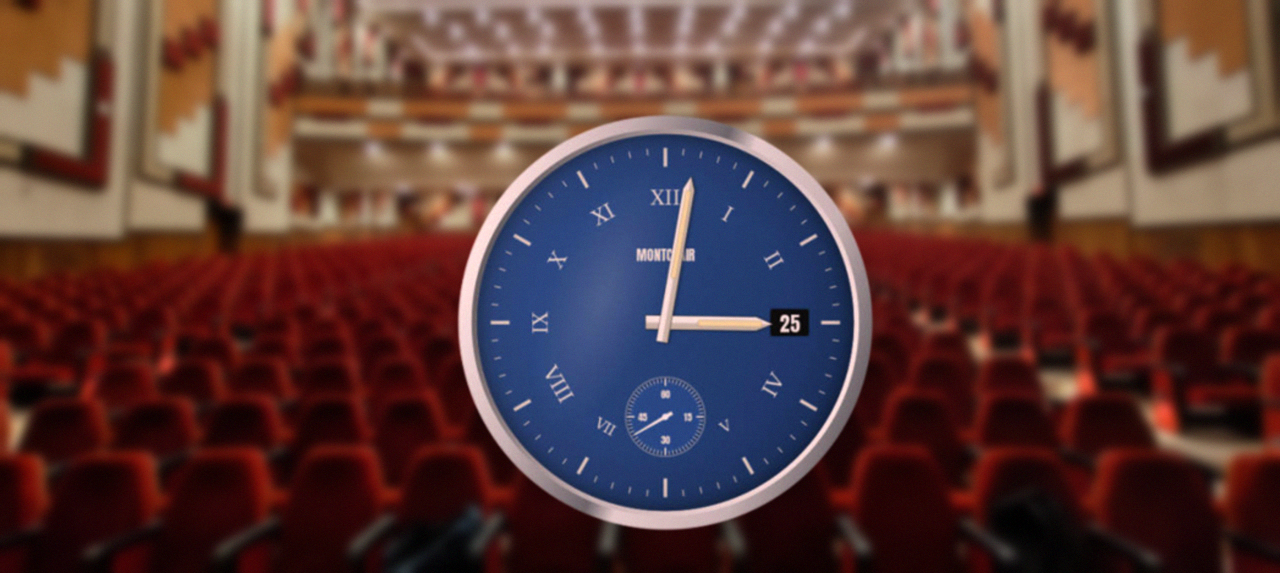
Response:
h=3 m=1 s=40
